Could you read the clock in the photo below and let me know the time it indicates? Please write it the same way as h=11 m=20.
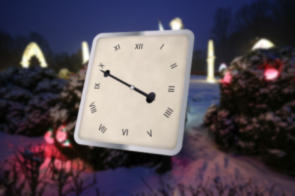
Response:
h=3 m=49
